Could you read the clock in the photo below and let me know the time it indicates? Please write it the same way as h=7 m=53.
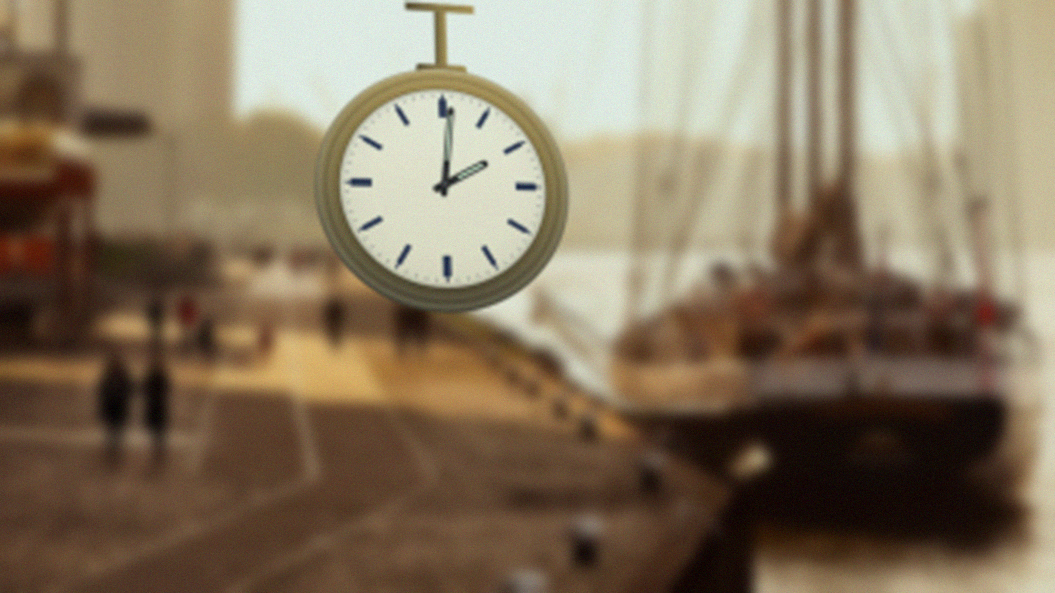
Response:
h=2 m=1
